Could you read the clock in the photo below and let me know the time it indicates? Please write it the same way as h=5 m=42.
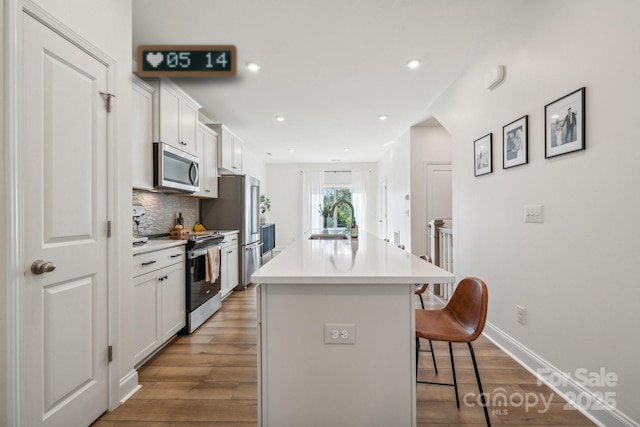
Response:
h=5 m=14
